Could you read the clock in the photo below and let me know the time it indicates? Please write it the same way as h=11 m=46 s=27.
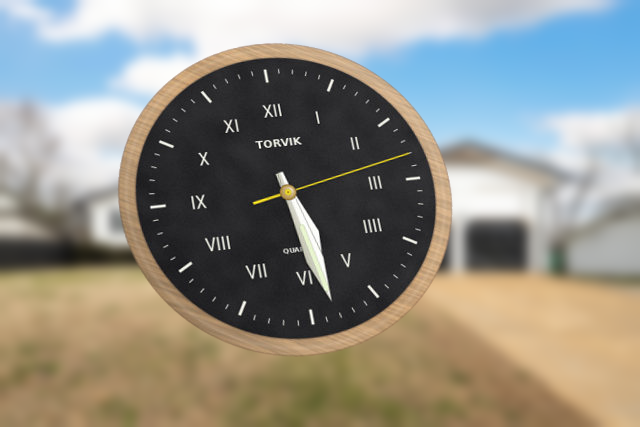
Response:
h=5 m=28 s=13
